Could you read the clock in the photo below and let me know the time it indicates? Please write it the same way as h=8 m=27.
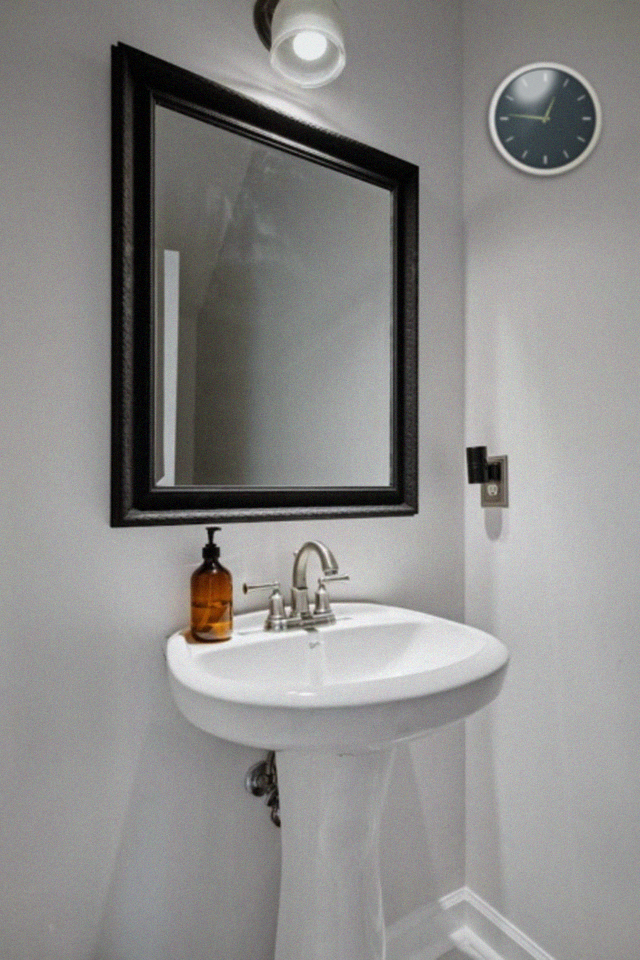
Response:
h=12 m=46
